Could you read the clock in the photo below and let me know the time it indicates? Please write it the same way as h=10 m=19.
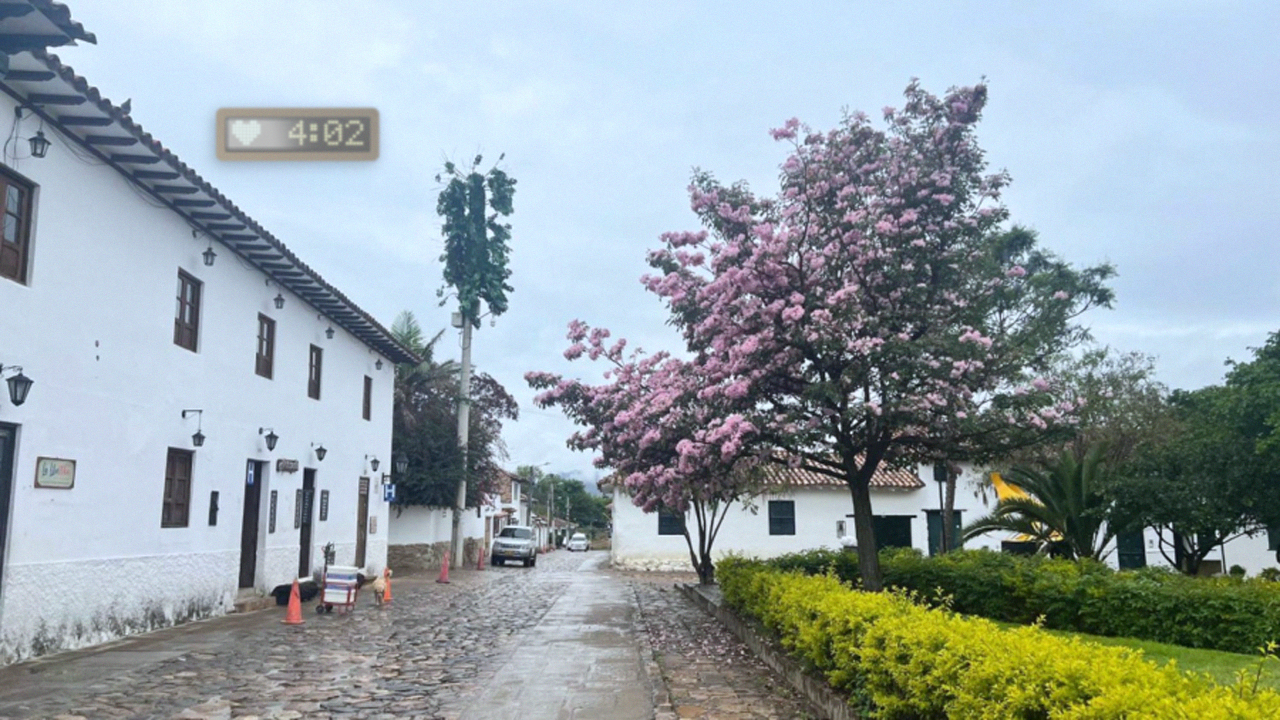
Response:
h=4 m=2
